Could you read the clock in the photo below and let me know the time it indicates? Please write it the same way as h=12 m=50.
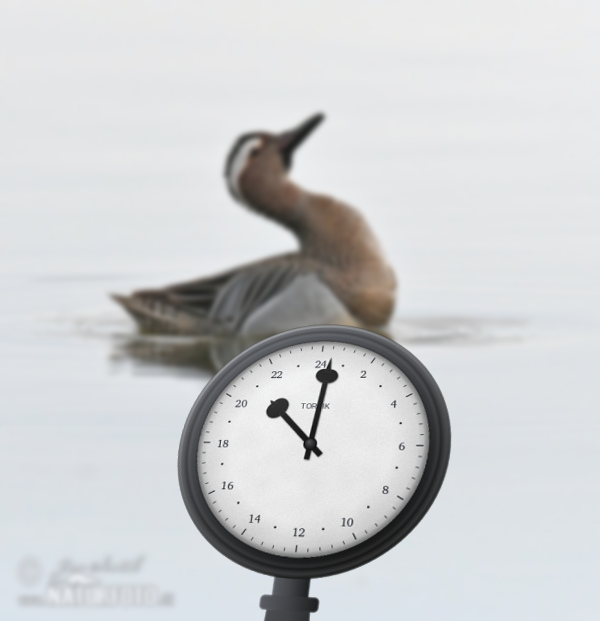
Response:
h=21 m=1
